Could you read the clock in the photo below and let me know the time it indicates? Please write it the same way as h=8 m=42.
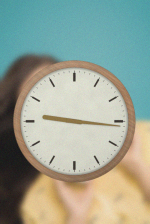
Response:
h=9 m=16
